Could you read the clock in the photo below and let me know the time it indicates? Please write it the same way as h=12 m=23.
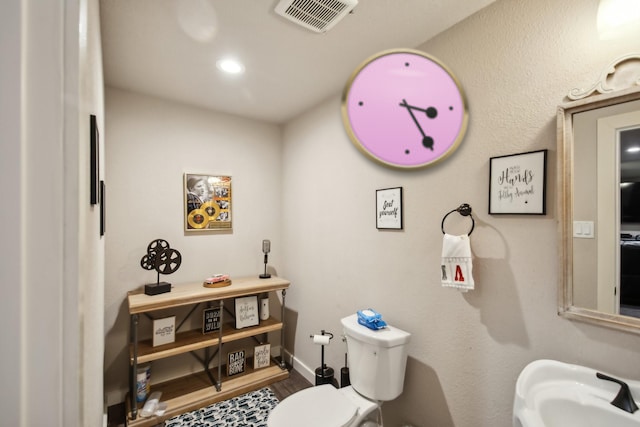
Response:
h=3 m=25
